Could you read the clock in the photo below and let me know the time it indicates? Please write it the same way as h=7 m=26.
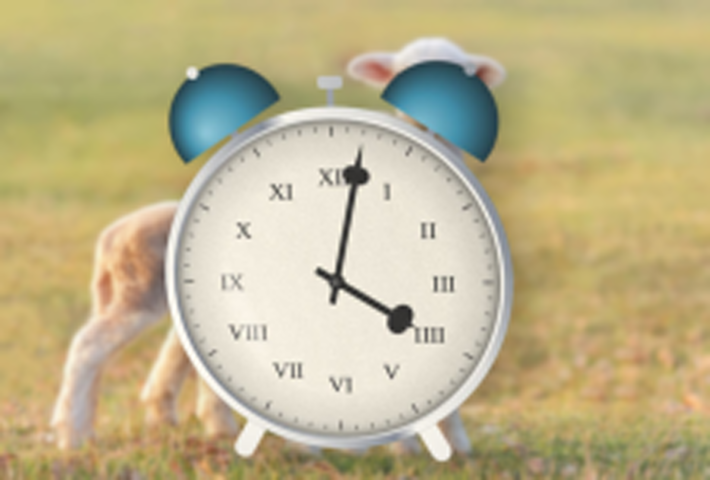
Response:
h=4 m=2
